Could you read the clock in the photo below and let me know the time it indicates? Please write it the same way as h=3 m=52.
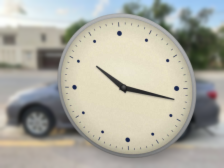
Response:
h=10 m=17
